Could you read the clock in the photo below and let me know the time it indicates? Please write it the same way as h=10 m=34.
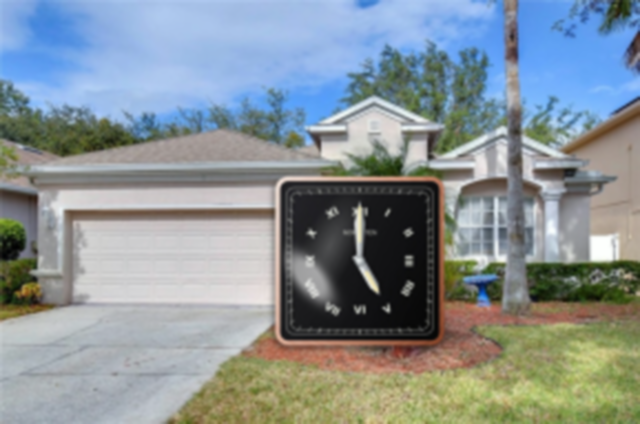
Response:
h=5 m=0
